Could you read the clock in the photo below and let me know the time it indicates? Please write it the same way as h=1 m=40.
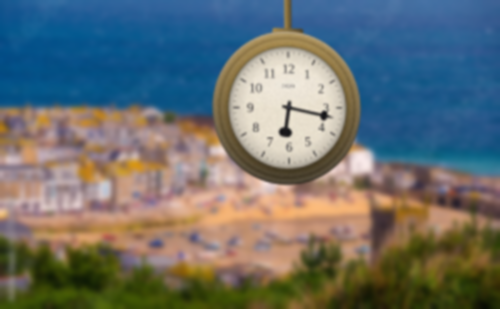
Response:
h=6 m=17
